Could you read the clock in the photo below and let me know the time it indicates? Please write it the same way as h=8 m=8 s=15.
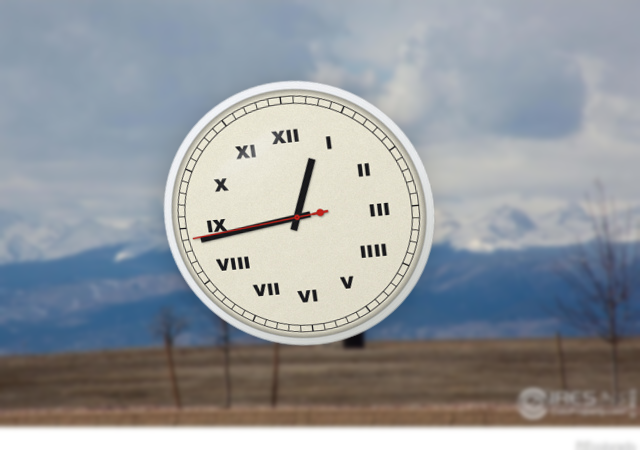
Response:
h=12 m=43 s=44
